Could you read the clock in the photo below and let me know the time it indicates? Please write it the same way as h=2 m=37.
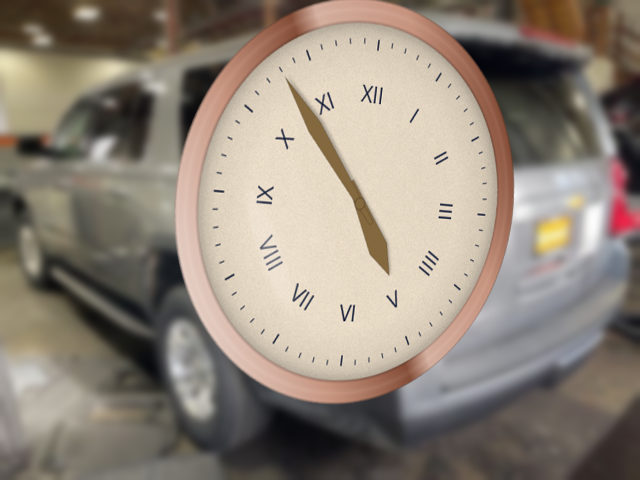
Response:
h=4 m=53
